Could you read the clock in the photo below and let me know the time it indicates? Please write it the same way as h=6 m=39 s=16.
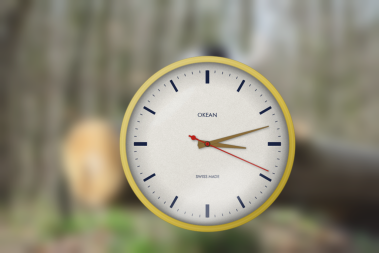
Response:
h=3 m=12 s=19
